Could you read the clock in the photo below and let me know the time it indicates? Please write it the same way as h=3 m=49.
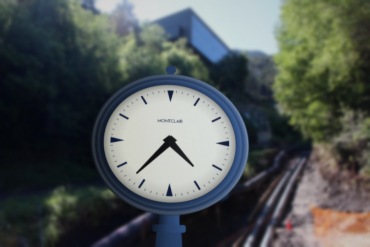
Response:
h=4 m=37
